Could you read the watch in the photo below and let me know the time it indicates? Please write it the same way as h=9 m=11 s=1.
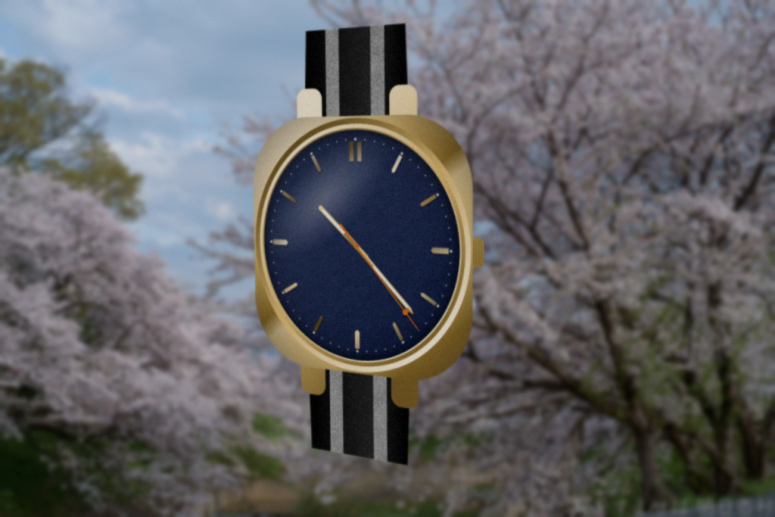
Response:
h=10 m=22 s=23
